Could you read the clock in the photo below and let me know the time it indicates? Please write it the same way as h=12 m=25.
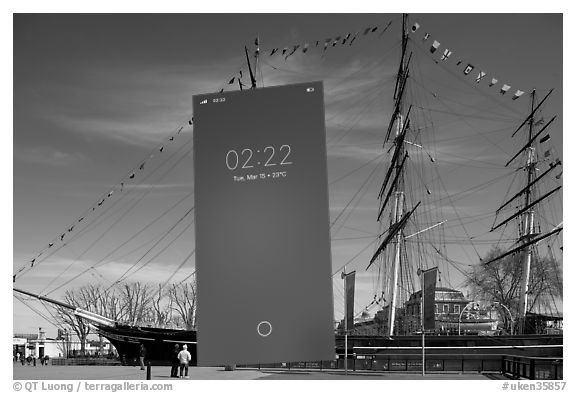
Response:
h=2 m=22
